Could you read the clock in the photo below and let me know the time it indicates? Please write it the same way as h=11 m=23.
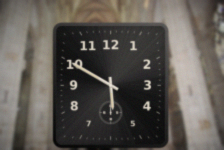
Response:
h=5 m=50
